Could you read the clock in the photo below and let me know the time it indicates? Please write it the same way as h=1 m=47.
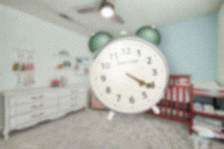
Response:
h=4 m=21
